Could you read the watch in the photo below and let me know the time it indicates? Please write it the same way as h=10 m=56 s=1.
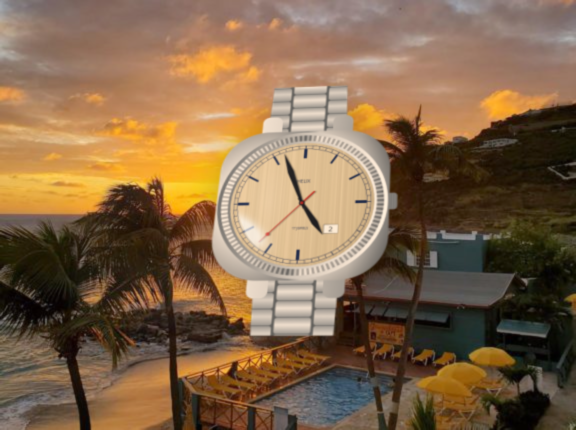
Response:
h=4 m=56 s=37
